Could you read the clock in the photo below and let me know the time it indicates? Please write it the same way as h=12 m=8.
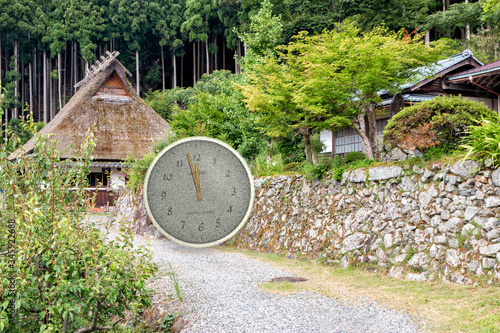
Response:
h=11 m=58
